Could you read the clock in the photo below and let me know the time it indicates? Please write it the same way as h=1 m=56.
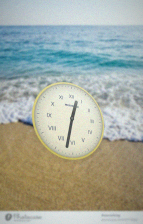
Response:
h=12 m=32
